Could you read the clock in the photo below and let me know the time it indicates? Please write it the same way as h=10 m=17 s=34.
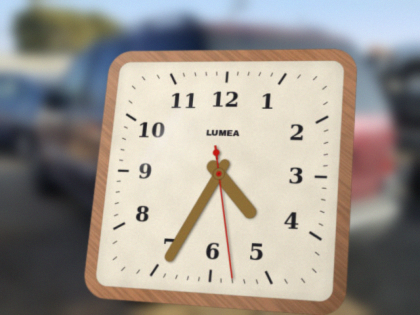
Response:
h=4 m=34 s=28
